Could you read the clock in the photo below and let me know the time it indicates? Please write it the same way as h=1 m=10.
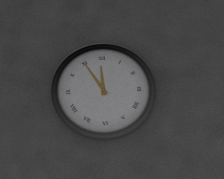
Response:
h=11 m=55
